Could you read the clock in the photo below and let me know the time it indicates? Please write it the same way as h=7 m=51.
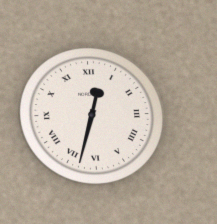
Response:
h=12 m=33
